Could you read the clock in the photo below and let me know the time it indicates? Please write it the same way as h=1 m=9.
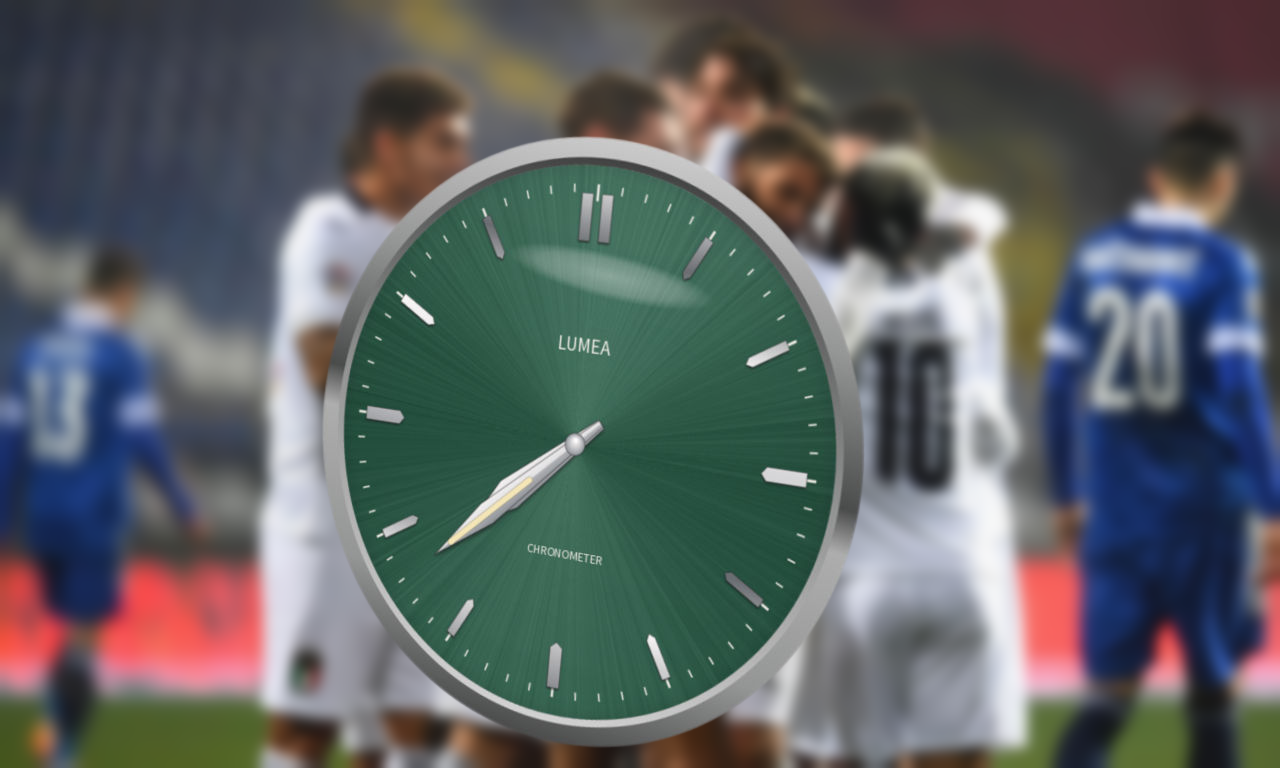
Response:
h=7 m=38
